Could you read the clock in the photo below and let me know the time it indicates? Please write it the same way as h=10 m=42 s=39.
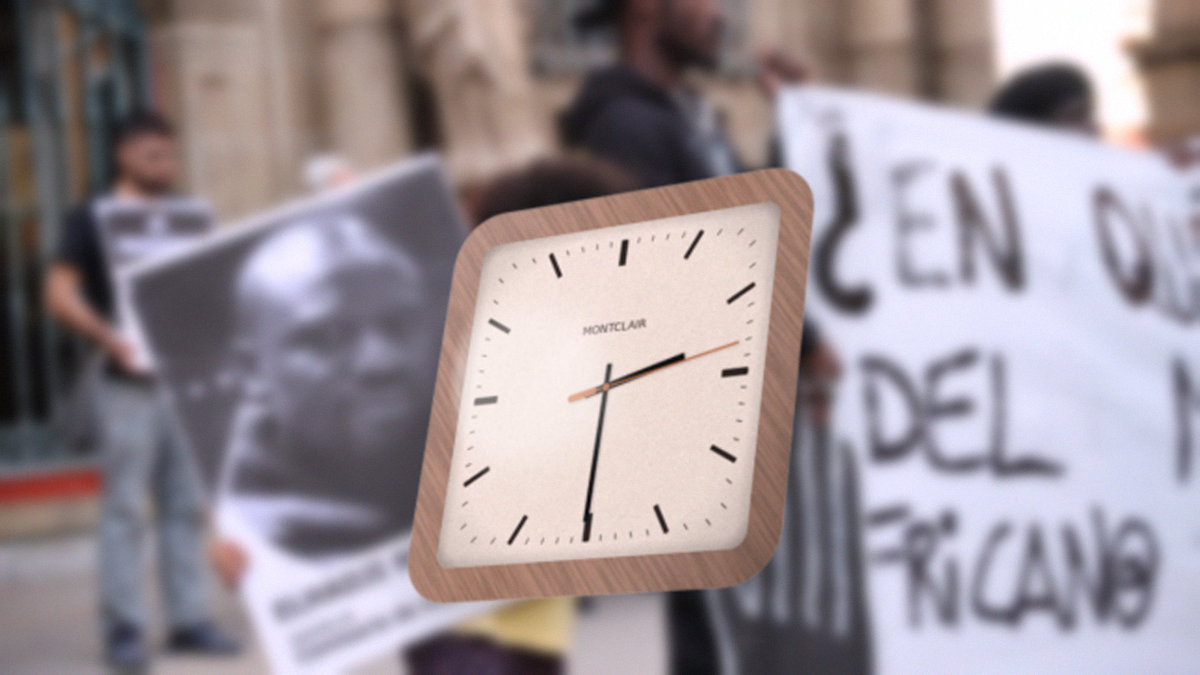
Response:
h=2 m=30 s=13
